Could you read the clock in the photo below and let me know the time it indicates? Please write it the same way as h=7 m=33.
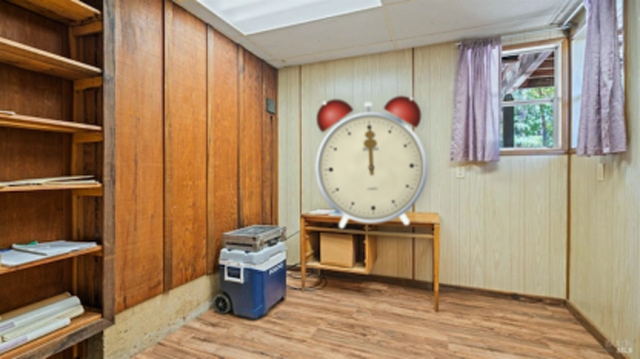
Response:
h=12 m=0
